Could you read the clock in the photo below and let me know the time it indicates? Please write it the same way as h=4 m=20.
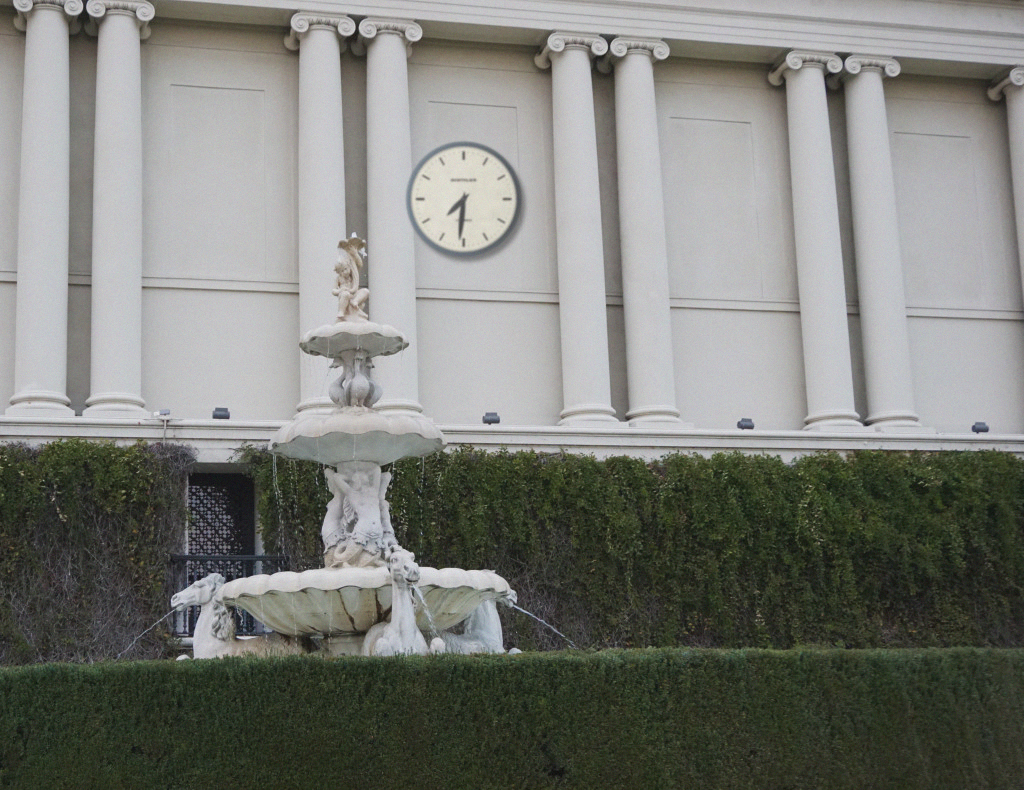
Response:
h=7 m=31
